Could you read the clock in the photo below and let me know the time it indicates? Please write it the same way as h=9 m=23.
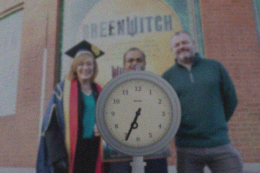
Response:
h=6 m=34
